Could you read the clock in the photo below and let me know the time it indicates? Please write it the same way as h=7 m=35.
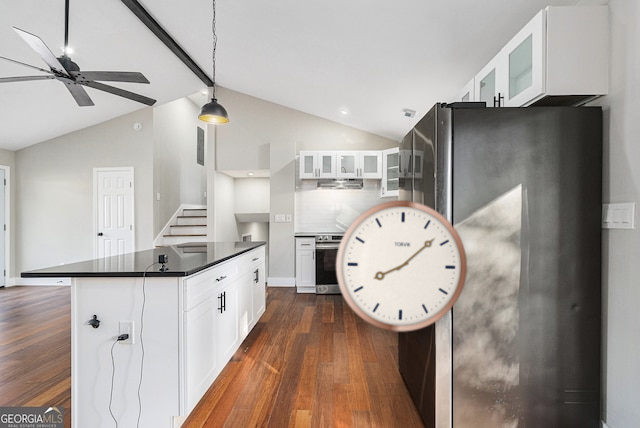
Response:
h=8 m=8
